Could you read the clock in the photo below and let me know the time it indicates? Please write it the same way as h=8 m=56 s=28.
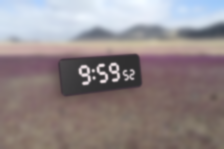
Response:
h=9 m=59 s=52
